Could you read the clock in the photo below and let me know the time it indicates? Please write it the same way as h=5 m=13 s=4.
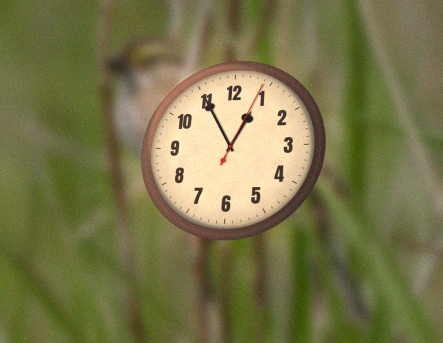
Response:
h=12 m=55 s=4
